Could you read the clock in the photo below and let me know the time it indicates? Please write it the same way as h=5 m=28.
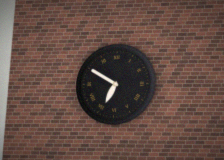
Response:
h=6 m=50
